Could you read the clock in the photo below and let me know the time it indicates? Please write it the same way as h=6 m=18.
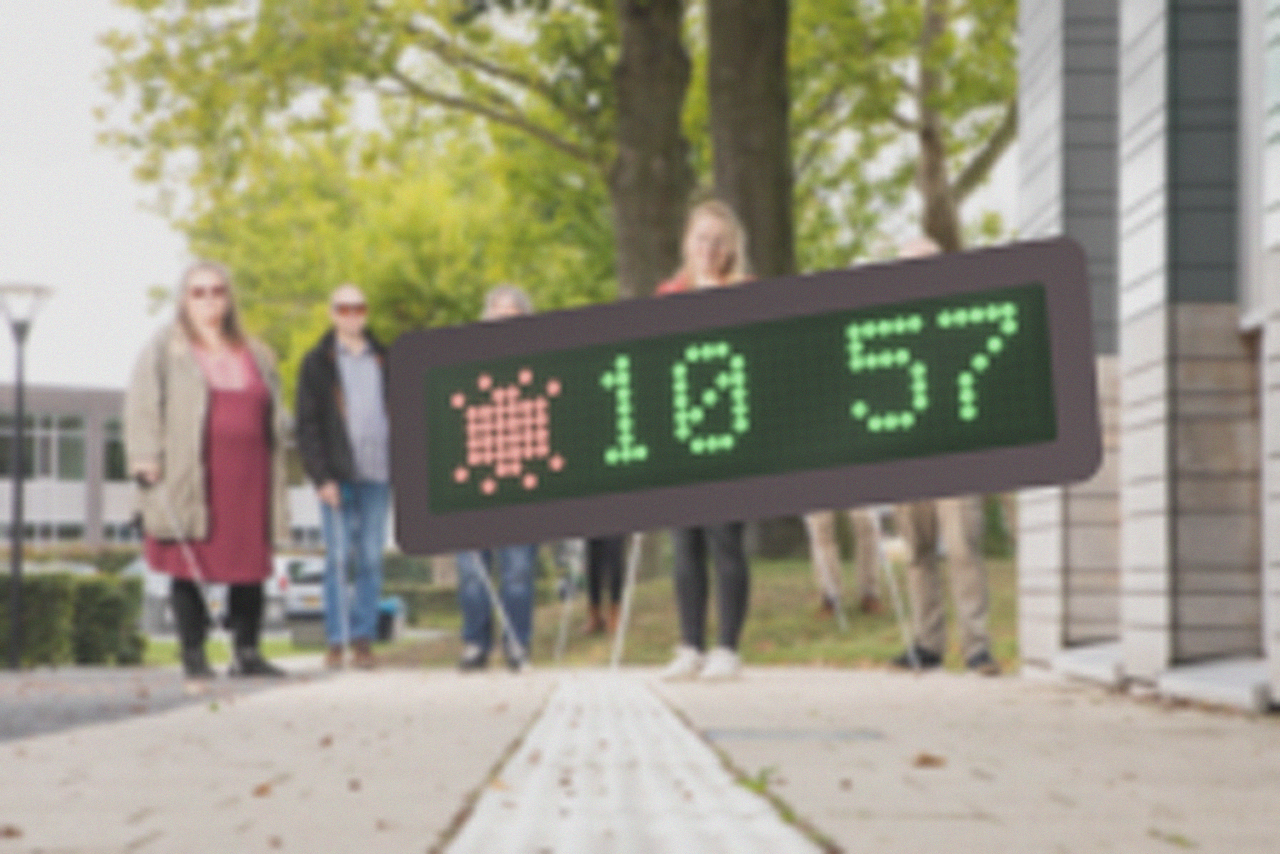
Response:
h=10 m=57
